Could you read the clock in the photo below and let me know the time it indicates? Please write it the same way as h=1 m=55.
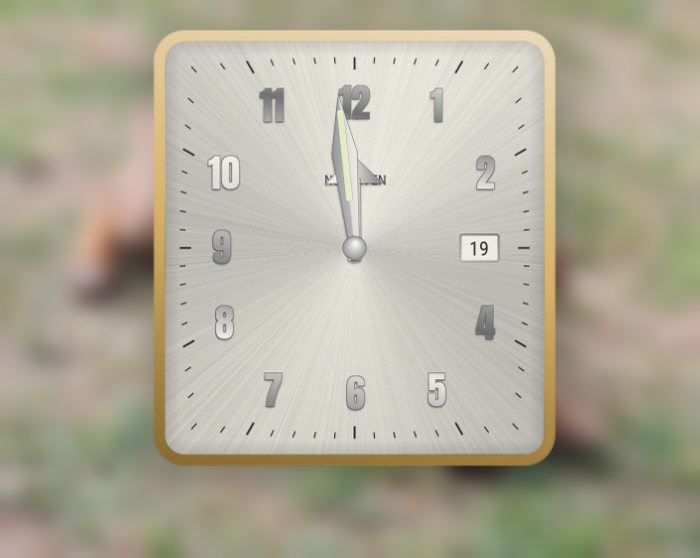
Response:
h=11 m=59
